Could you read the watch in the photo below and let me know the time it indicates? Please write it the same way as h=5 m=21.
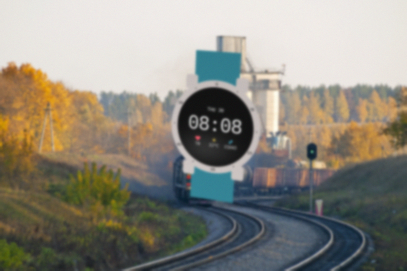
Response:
h=8 m=8
